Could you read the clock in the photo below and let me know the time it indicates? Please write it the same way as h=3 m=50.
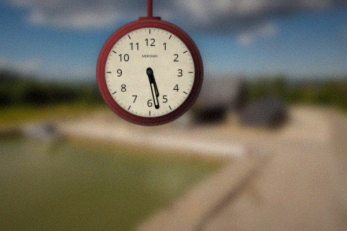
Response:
h=5 m=28
